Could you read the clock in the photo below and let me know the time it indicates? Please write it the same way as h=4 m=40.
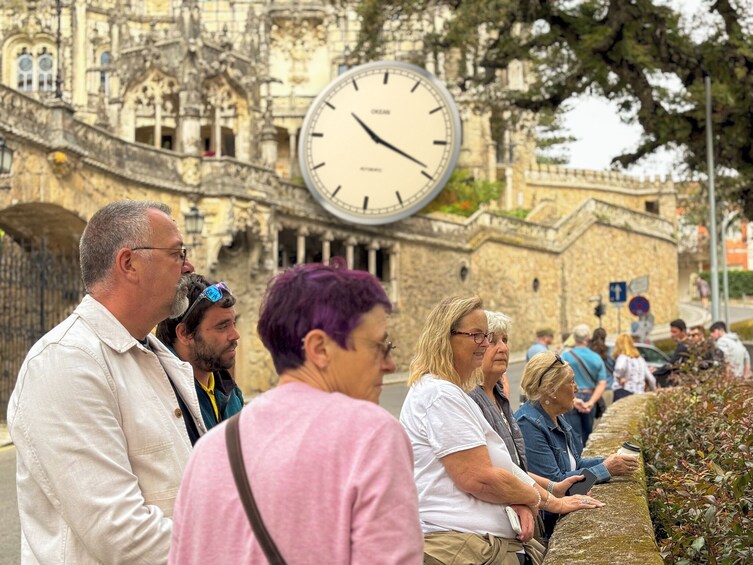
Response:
h=10 m=19
